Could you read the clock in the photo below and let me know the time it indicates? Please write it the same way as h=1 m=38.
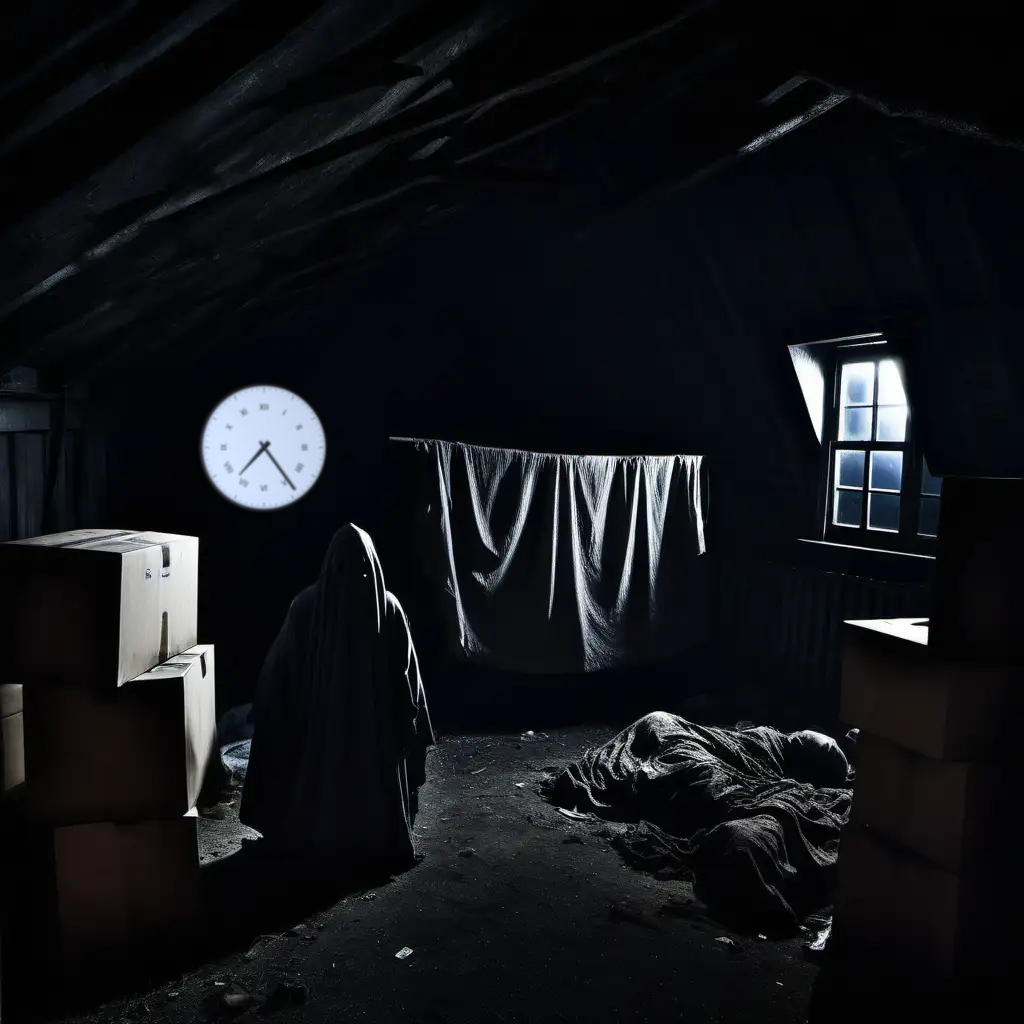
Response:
h=7 m=24
